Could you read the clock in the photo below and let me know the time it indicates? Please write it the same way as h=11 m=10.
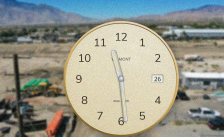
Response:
h=11 m=29
